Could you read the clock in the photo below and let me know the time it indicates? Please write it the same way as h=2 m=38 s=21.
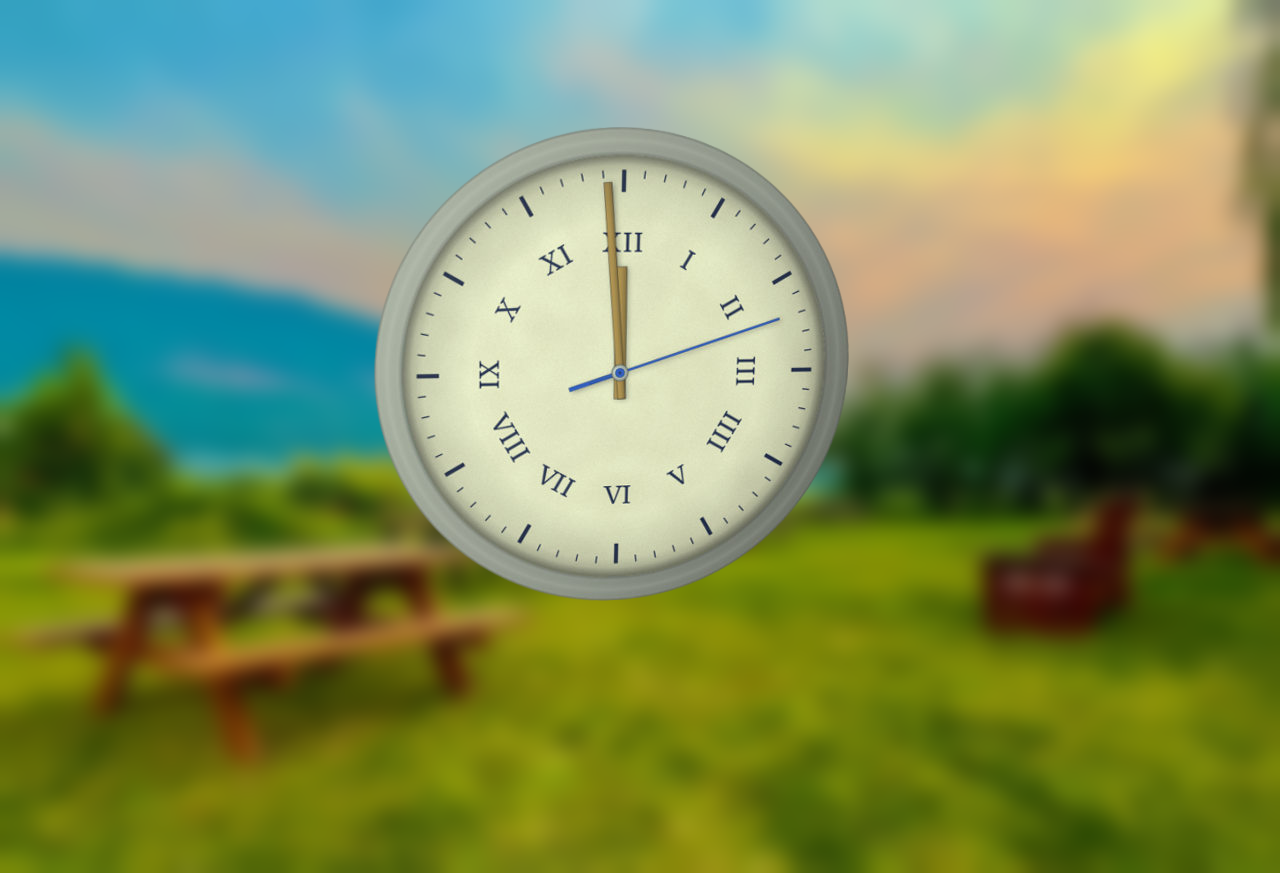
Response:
h=11 m=59 s=12
